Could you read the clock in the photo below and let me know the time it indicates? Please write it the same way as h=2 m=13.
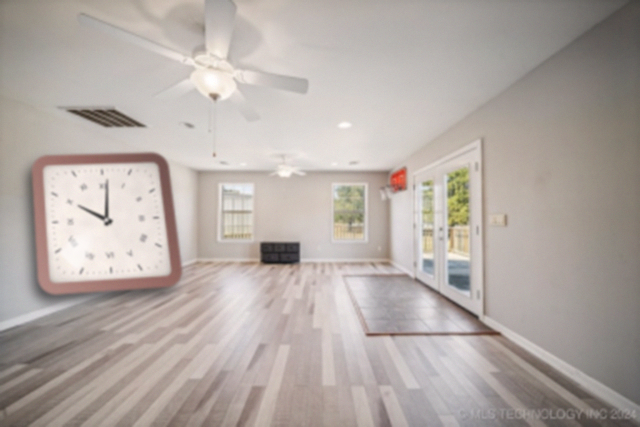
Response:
h=10 m=1
